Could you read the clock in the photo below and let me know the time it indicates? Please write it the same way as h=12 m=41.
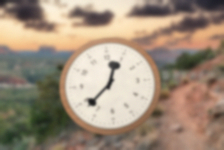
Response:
h=12 m=38
